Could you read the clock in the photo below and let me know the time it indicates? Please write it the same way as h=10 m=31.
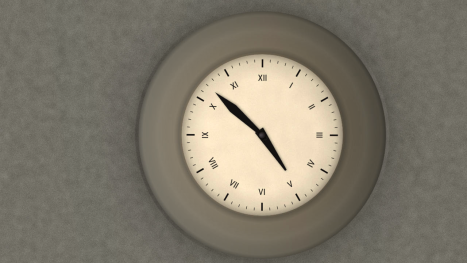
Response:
h=4 m=52
